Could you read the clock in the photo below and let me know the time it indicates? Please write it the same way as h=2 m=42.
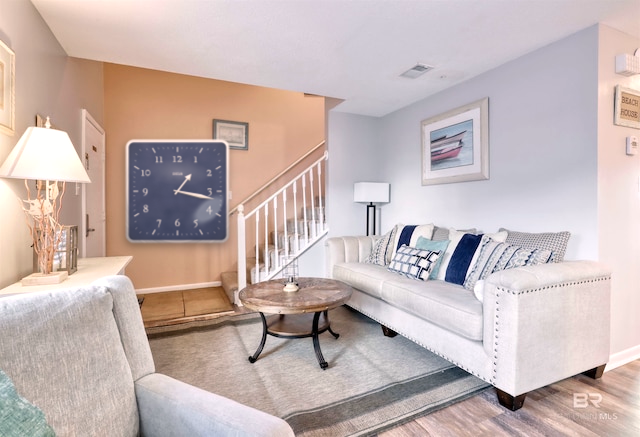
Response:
h=1 m=17
